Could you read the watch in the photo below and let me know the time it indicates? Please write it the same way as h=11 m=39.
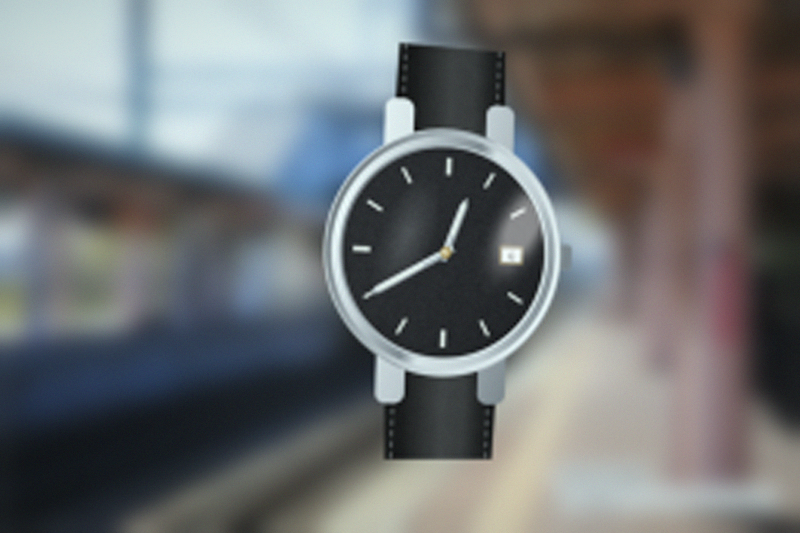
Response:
h=12 m=40
